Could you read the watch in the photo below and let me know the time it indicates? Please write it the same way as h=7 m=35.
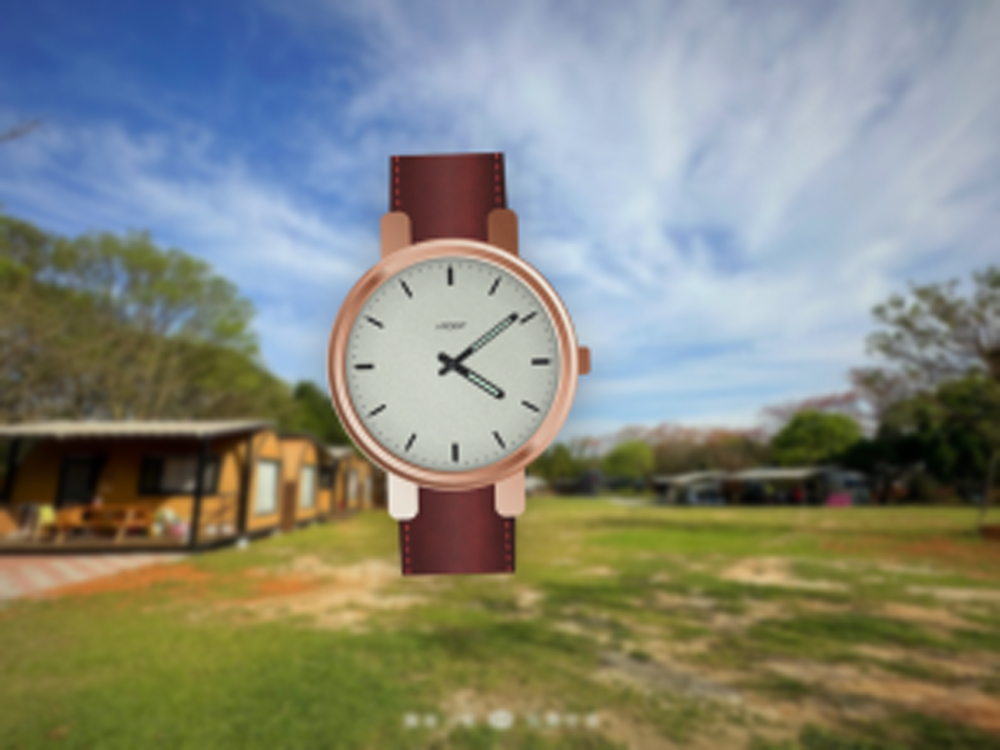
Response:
h=4 m=9
